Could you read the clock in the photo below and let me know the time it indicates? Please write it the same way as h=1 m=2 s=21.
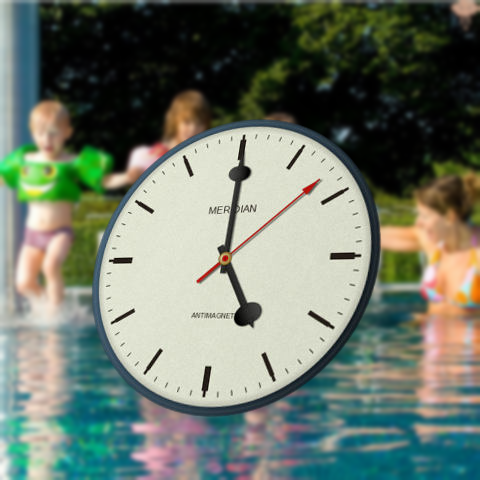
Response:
h=5 m=0 s=8
